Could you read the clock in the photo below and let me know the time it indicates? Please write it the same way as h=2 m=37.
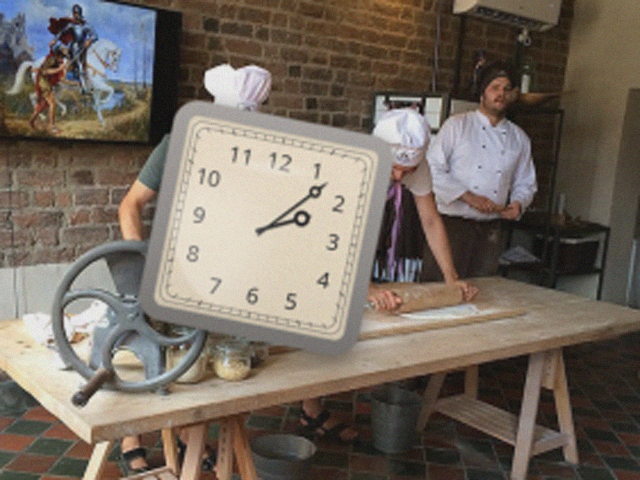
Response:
h=2 m=7
